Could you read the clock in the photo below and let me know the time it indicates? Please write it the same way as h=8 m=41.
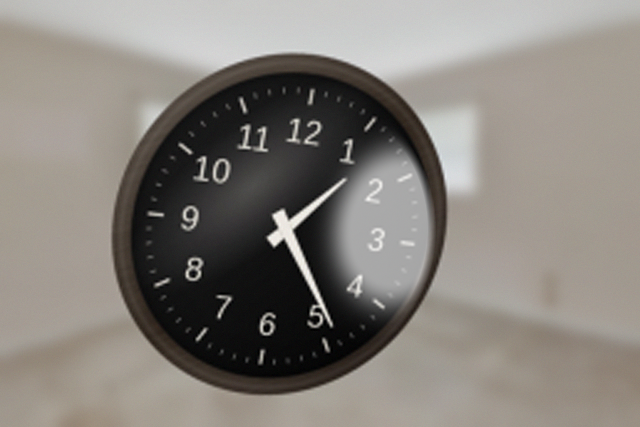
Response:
h=1 m=24
